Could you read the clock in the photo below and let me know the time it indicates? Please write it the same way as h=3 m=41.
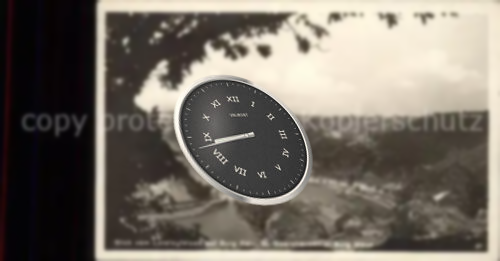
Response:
h=8 m=43
